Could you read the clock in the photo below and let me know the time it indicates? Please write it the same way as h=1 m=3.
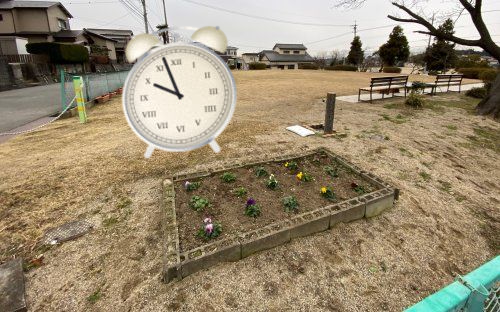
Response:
h=9 m=57
